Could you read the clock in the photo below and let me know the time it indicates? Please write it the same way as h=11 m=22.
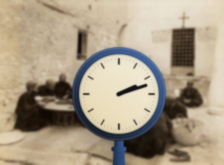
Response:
h=2 m=12
